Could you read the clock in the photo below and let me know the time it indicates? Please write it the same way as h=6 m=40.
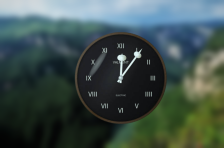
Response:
h=12 m=6
